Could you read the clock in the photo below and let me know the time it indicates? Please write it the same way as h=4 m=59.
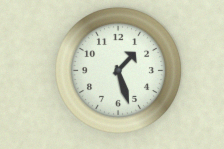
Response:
h=1 m=27
